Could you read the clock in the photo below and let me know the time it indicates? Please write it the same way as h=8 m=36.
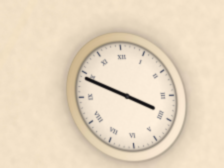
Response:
h=3 m=49
